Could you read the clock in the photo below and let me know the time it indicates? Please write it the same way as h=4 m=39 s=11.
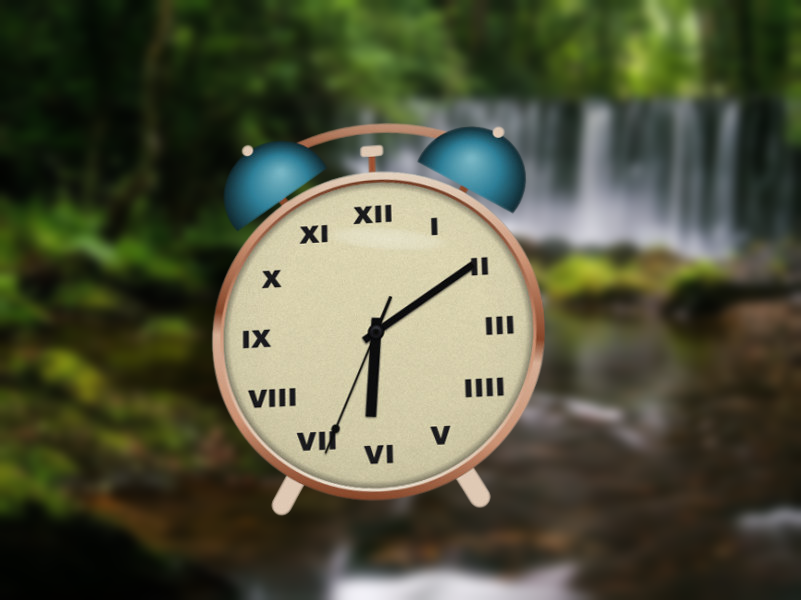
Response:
h=6 m=9 s=34
